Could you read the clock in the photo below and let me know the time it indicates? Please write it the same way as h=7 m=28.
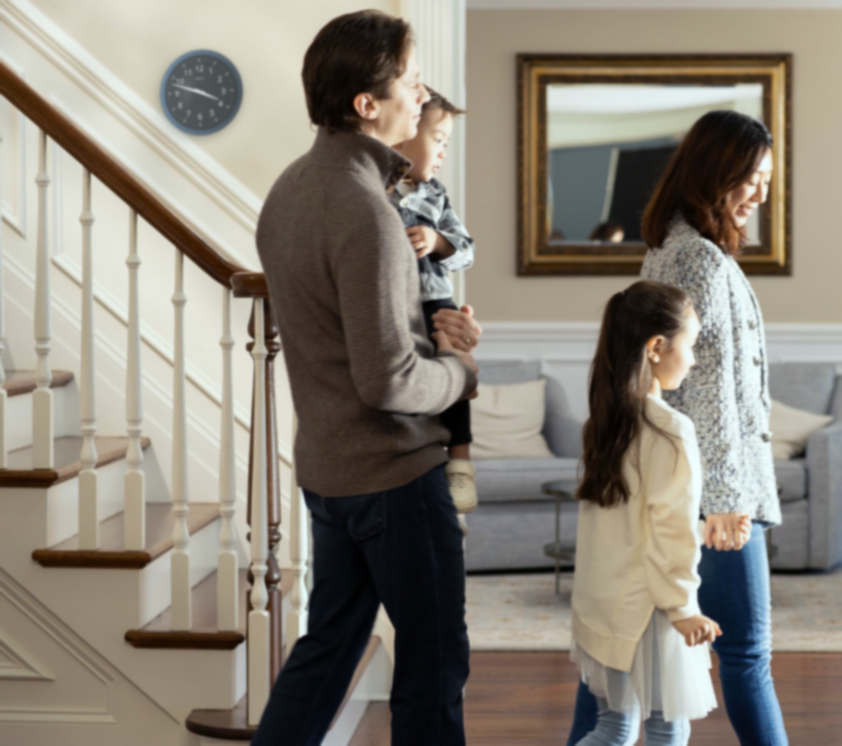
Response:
h=3 m=48
